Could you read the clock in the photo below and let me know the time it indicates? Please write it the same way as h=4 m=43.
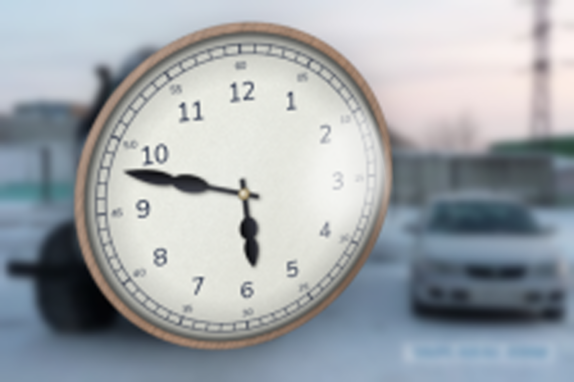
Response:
h=5 m=48
